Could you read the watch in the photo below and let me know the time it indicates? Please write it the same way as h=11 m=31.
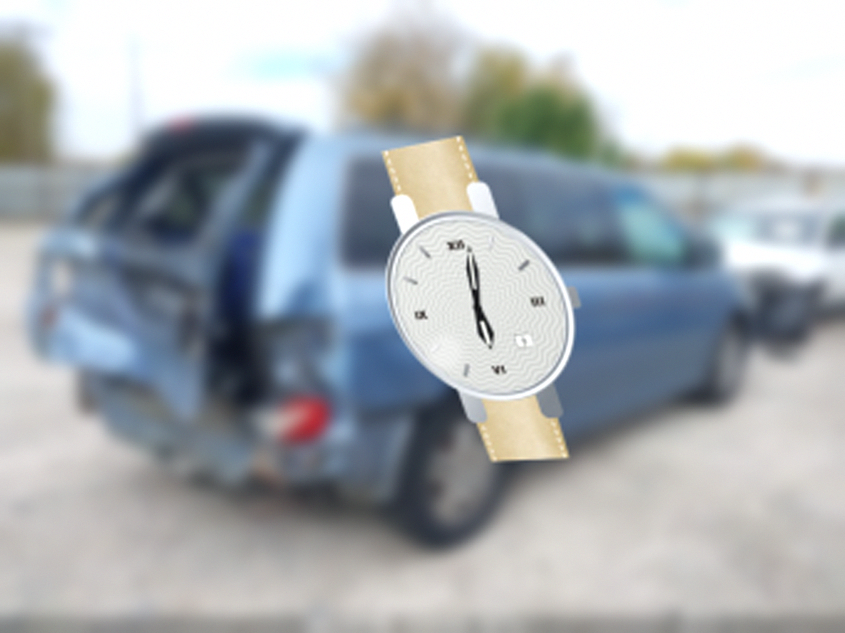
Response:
h=6 m=2
